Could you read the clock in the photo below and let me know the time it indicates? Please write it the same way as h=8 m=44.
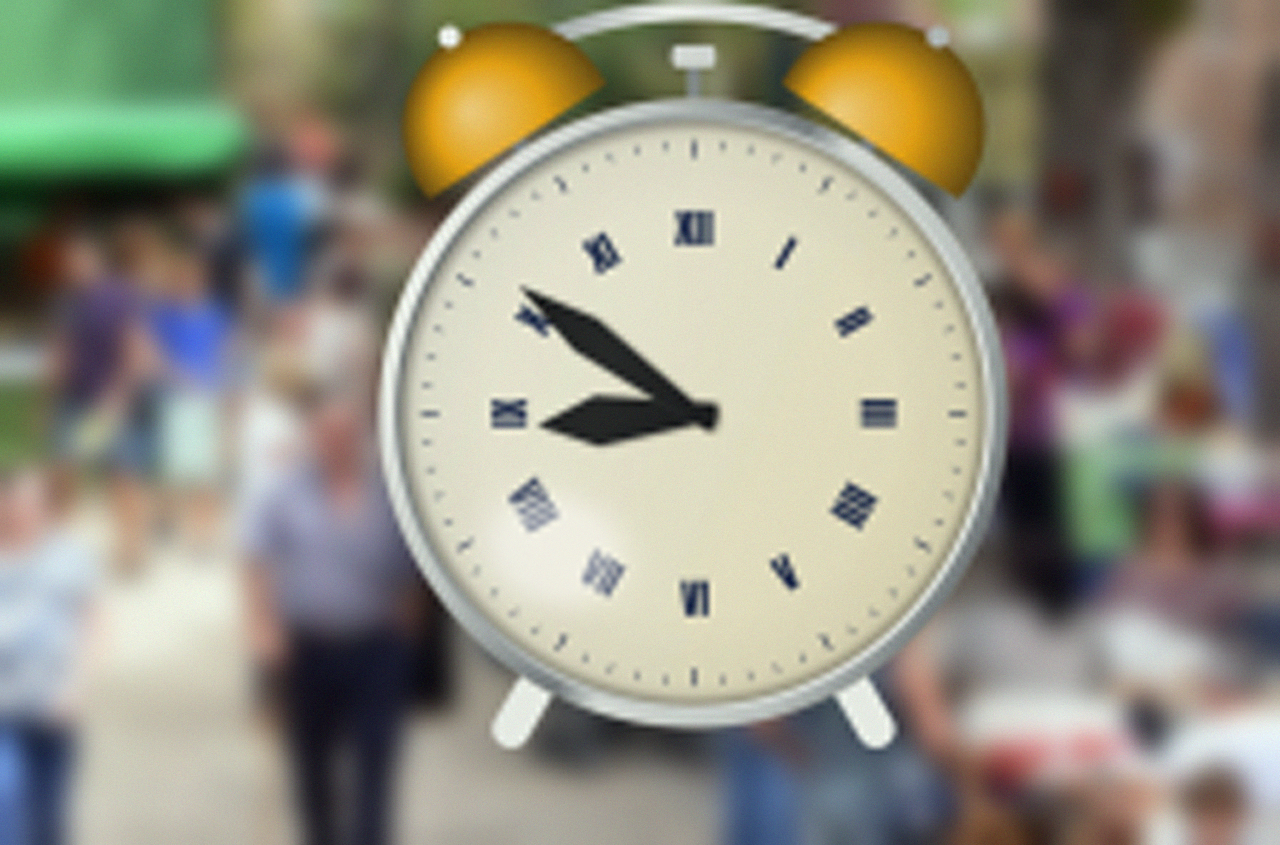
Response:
h=8 m=51
